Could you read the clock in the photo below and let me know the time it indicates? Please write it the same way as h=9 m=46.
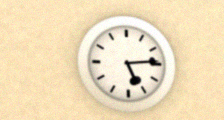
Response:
h=5 m=14
